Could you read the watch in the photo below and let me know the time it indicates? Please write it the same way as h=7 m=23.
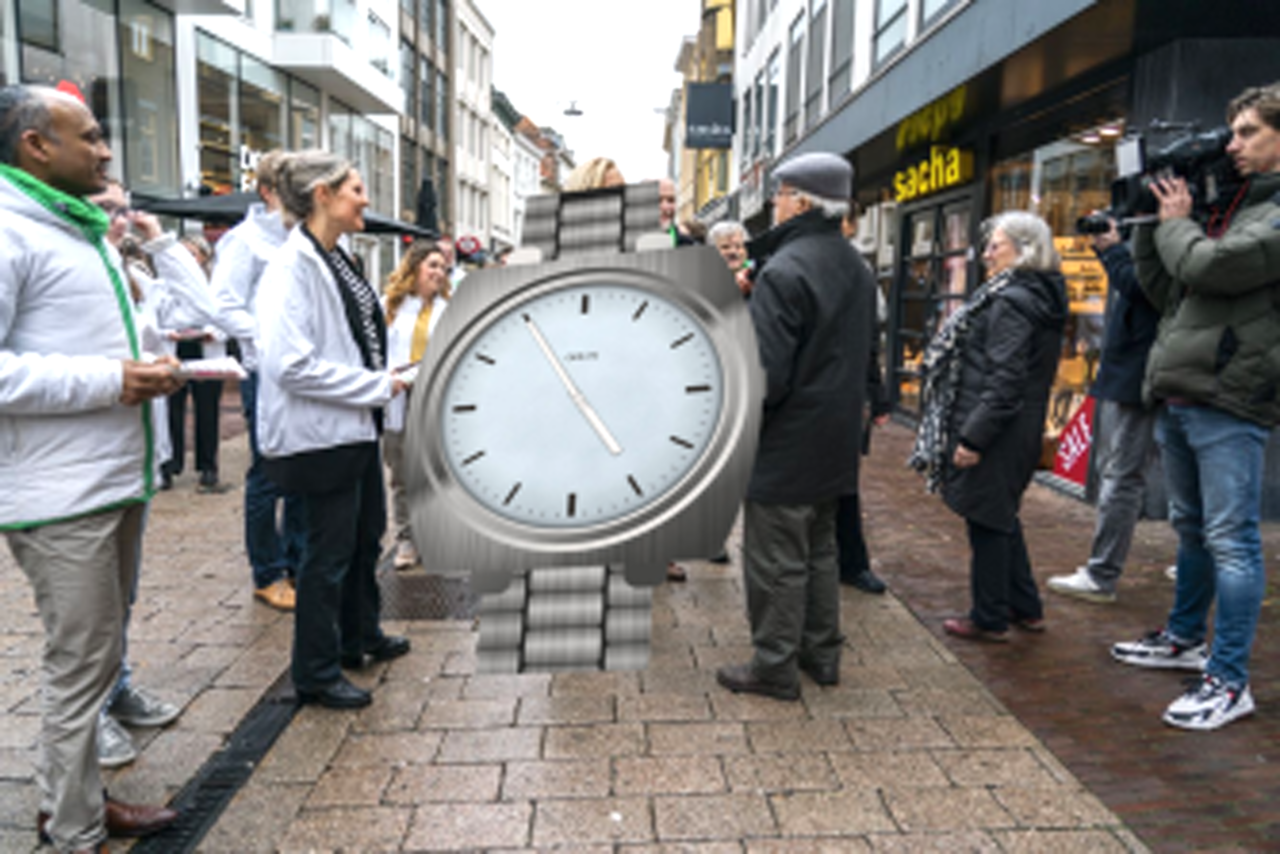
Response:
h=4 m=55
